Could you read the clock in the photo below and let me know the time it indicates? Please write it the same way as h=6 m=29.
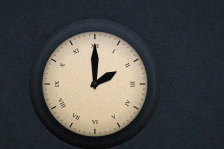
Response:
h=2 m=0
